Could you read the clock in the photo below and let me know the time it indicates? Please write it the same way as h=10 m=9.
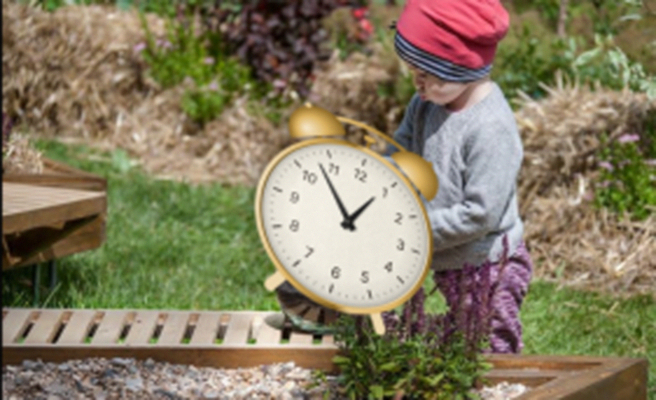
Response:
h=12 m=53
